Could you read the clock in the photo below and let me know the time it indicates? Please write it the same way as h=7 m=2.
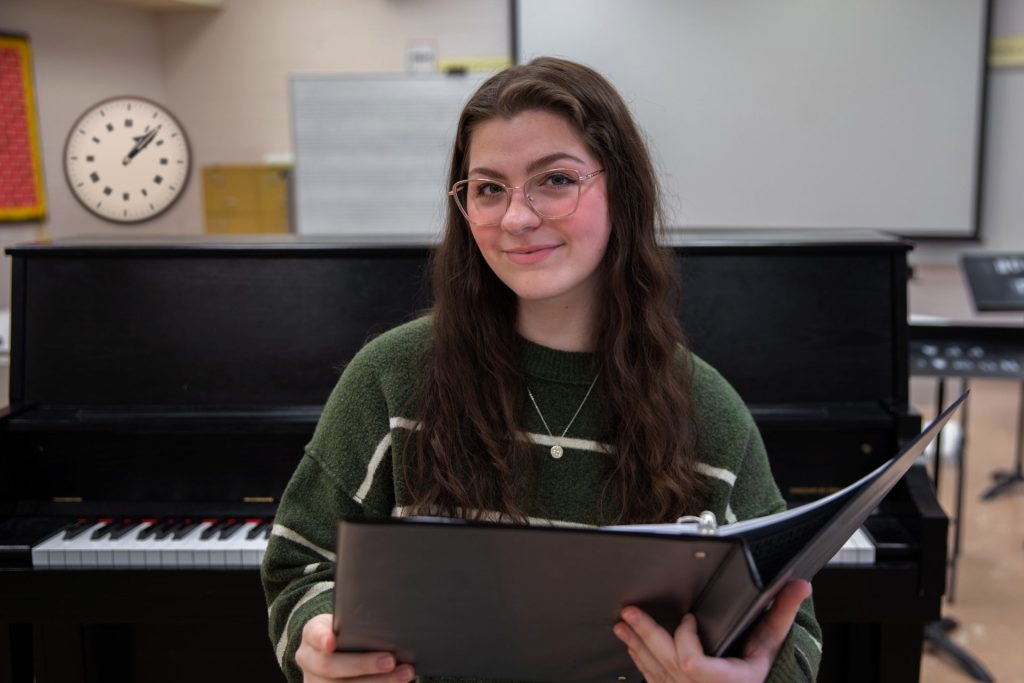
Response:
h=1 m=7
